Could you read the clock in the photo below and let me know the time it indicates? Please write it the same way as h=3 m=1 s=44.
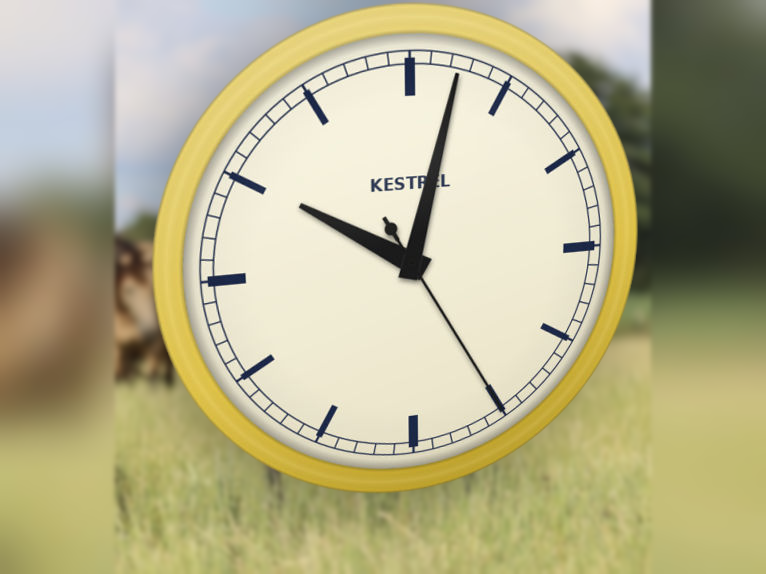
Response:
h=10 m=2 s=25
